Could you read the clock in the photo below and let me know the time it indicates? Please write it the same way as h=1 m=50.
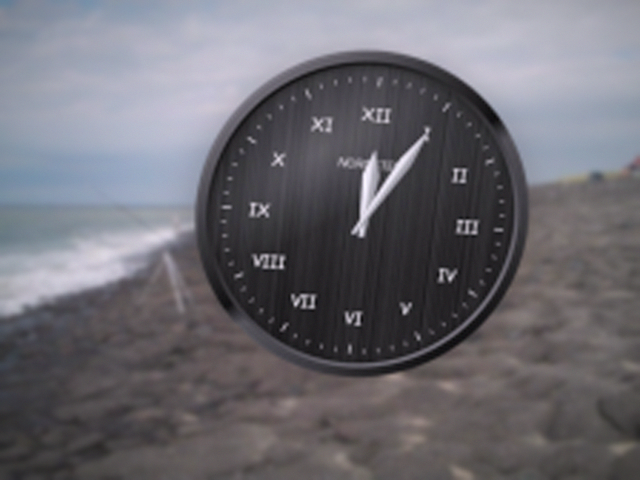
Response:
h=12 m=5
